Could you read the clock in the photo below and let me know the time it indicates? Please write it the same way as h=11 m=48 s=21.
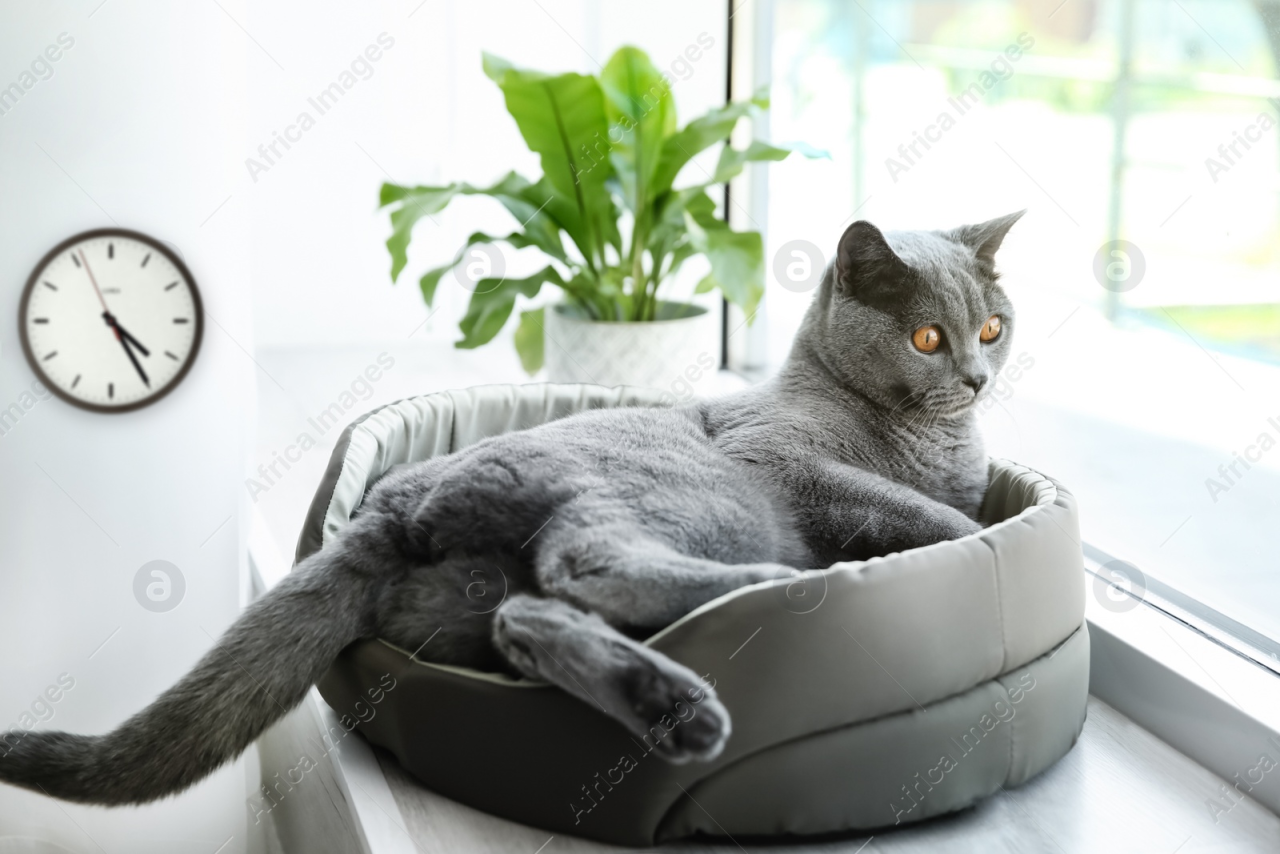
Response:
h=4 m=24 s=56
